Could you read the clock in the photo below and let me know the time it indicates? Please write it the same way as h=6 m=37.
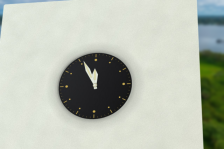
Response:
h=11 m=56
